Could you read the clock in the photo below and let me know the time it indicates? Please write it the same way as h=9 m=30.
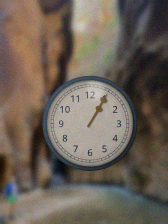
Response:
h=1 m=5
